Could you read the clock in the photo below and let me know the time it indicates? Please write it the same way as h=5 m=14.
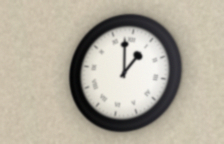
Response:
h=12 m=58
